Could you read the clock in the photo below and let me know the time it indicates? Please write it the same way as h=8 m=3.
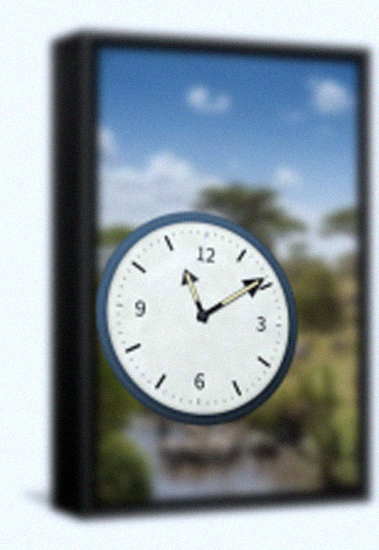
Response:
h=11 m=9
